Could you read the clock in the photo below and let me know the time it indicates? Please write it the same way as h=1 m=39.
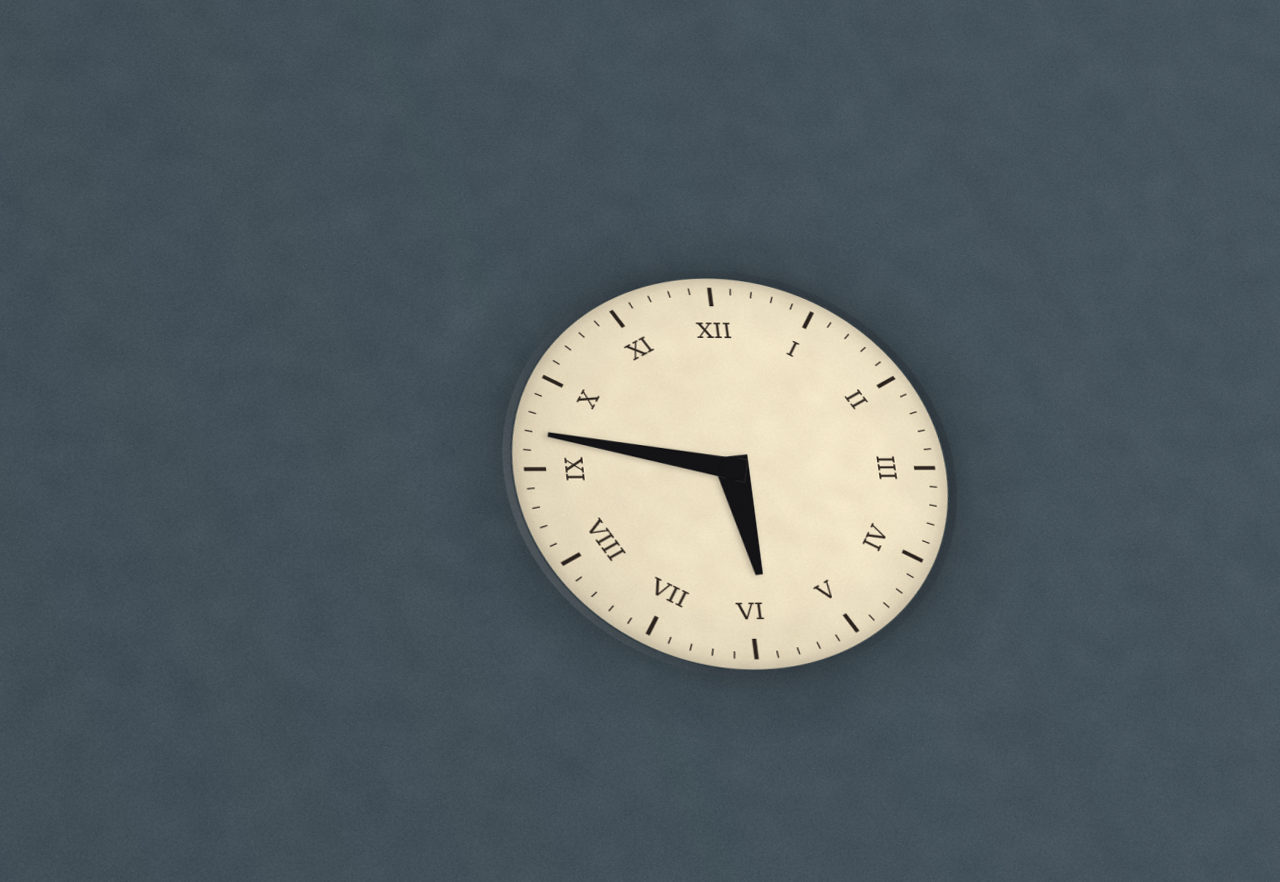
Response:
h=5 m=47
